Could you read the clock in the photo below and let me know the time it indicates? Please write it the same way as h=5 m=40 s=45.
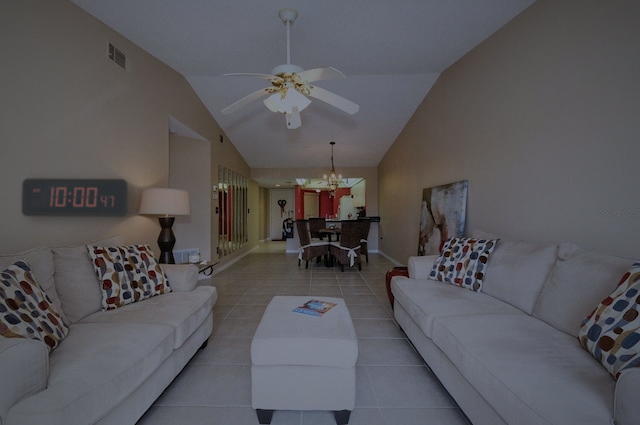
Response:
h=10 m=0 s=47
